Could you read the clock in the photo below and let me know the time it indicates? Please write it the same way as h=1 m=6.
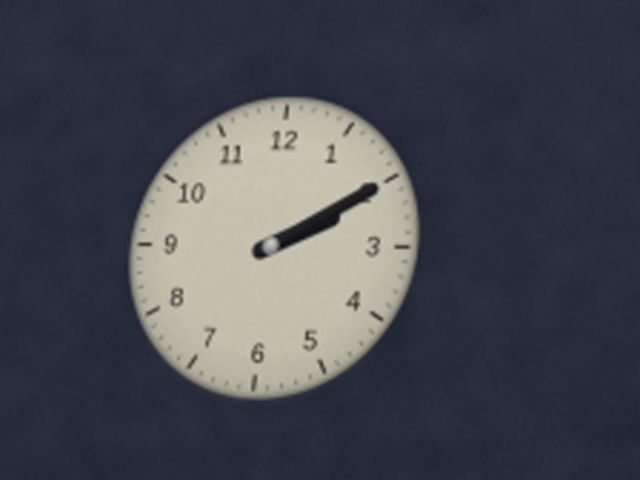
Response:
h=2 m=10
